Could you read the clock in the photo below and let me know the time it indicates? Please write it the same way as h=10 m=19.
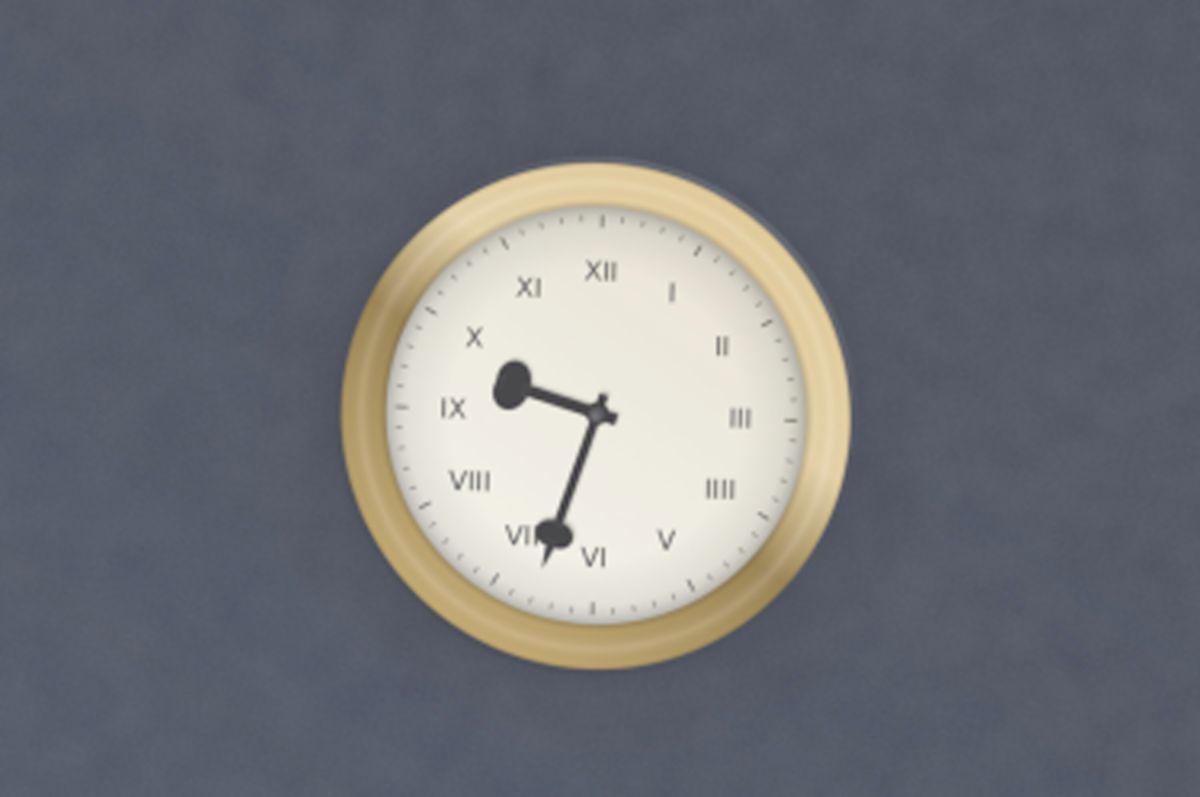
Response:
h=9 m=33
